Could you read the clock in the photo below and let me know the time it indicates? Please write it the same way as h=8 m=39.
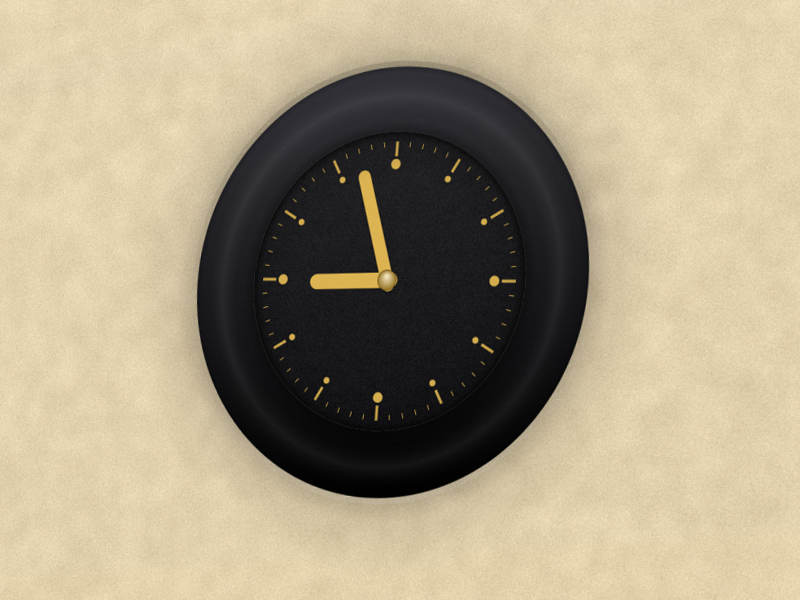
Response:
h=8 m=57
